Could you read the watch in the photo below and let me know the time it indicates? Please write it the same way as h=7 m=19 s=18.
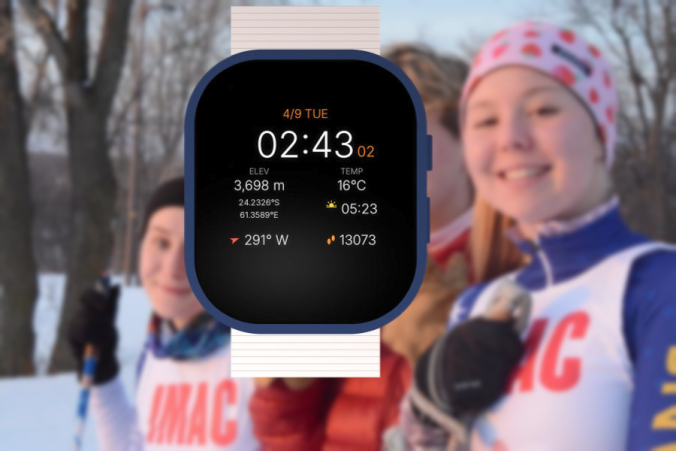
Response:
h=2 m=43 s=2
